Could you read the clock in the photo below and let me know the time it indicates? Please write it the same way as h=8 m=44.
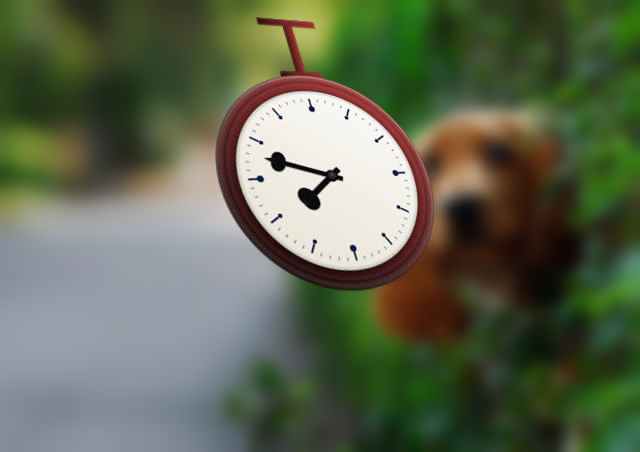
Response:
h=7 m=48
